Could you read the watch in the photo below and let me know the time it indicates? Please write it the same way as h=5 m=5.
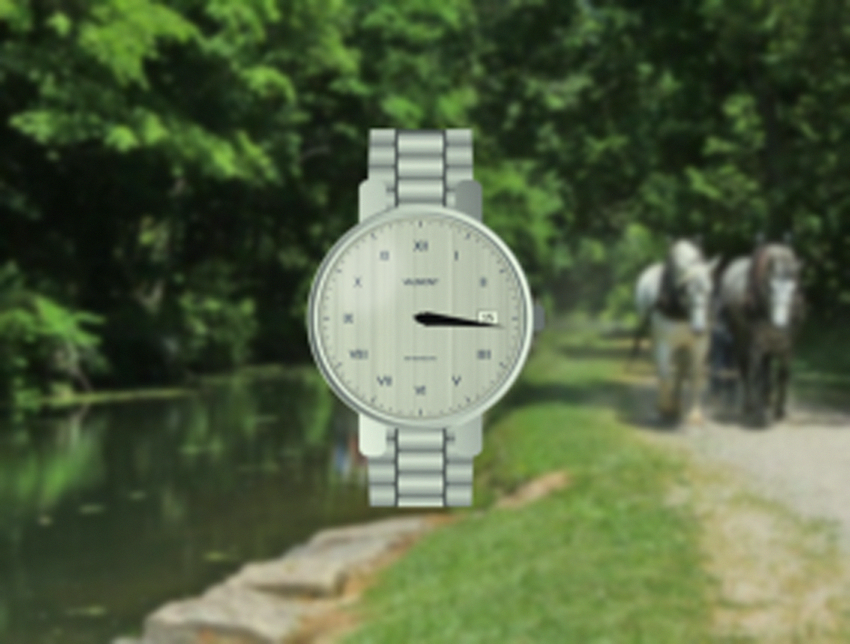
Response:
h=3 m=16
